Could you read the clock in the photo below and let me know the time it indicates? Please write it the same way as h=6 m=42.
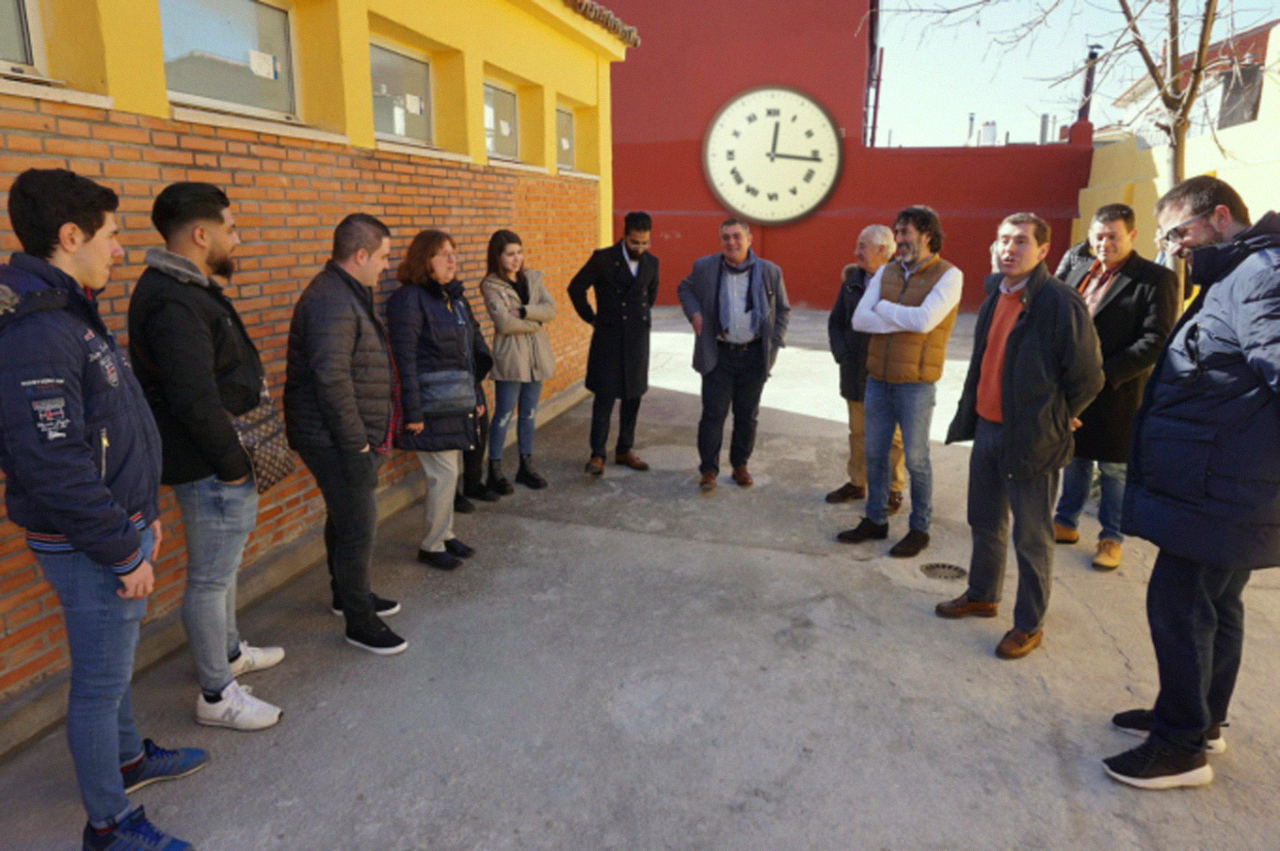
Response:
h=12 m=16
